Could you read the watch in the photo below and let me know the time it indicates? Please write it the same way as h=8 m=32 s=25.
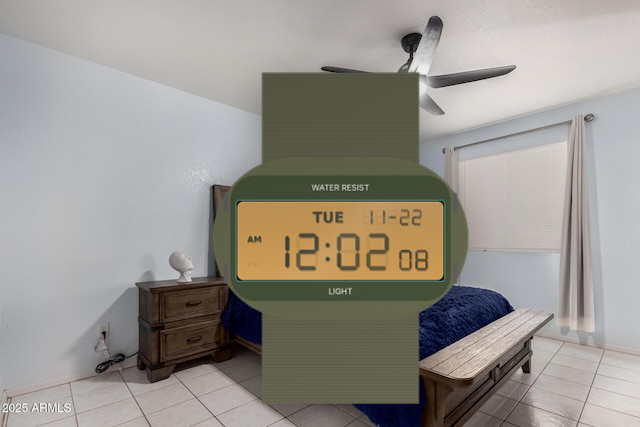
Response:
h=12 m=2 s=8
